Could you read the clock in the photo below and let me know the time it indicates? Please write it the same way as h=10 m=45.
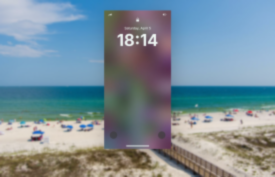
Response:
h=18 m=14
